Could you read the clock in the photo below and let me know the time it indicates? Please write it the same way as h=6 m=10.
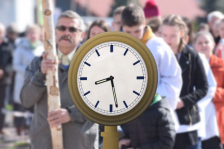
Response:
h=8 m=28
